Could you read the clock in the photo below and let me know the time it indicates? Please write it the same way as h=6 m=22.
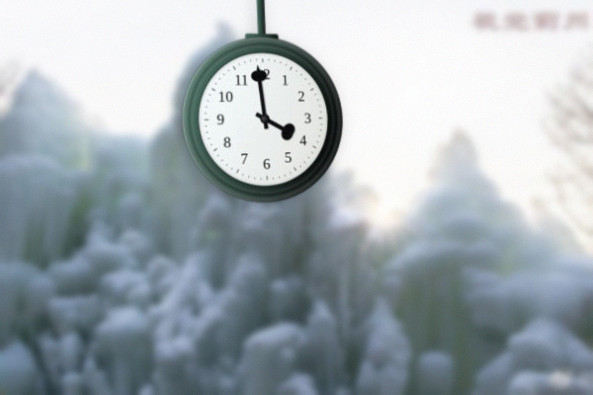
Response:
h=3 m=59
